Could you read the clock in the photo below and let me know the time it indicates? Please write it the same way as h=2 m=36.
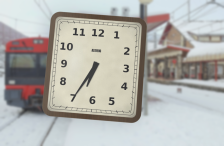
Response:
h=6 m=35
